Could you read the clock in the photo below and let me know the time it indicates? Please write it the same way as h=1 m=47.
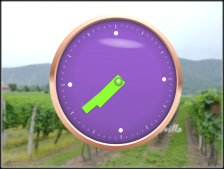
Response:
h=7 m=39
